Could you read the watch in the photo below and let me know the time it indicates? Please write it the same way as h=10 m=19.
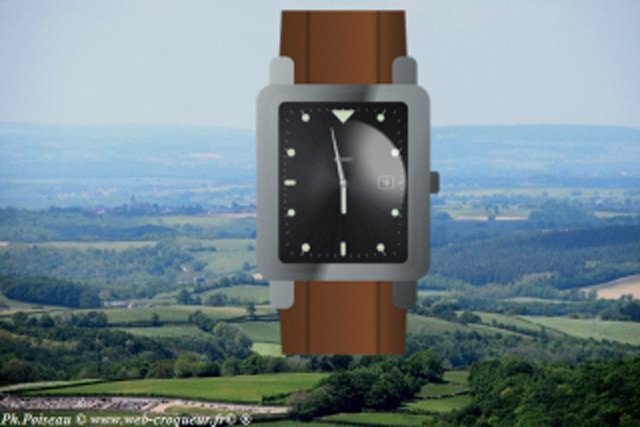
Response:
h=5 m=58
